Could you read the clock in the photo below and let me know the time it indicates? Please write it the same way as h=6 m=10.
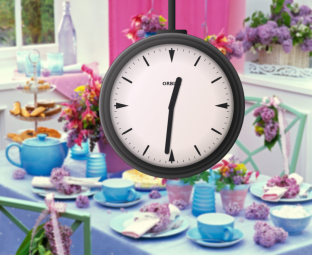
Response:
h=12 m=31
